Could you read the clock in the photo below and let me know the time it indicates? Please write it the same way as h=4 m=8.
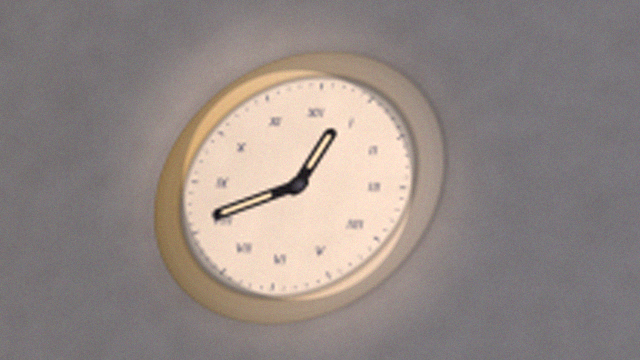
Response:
h=12 m=41
